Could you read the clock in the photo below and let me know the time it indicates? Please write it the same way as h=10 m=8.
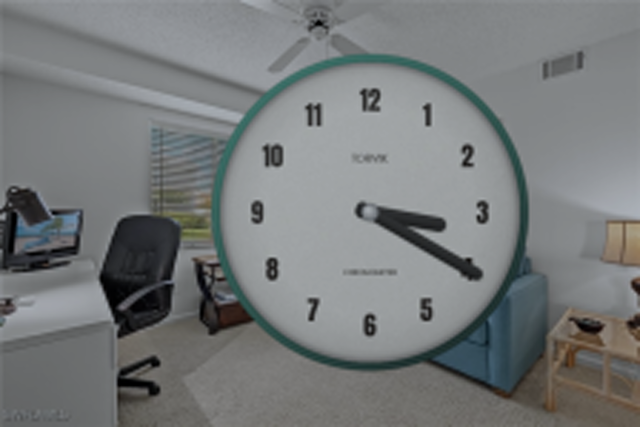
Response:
h=3 m=20
